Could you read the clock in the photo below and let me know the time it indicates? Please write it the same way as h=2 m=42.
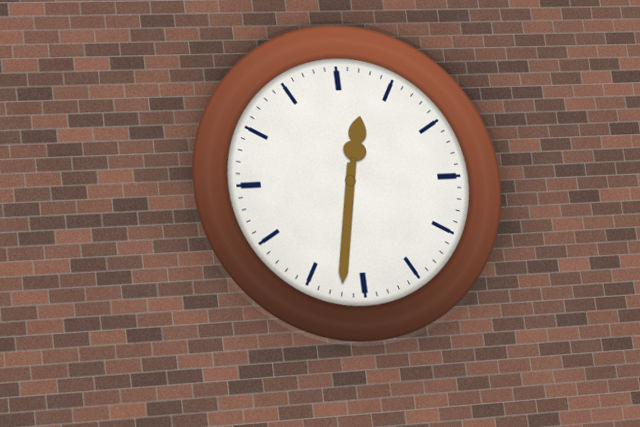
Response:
h=12 m=32
